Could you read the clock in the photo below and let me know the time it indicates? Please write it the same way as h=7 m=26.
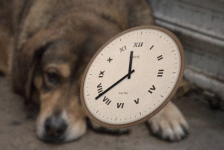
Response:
h=11 m=38
